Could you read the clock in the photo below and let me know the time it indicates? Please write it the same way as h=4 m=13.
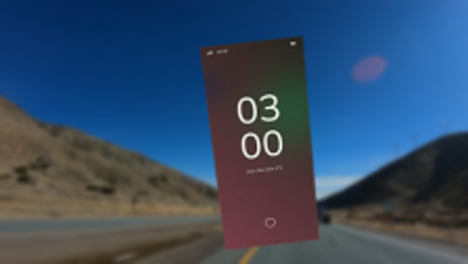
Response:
h=3 m=0
